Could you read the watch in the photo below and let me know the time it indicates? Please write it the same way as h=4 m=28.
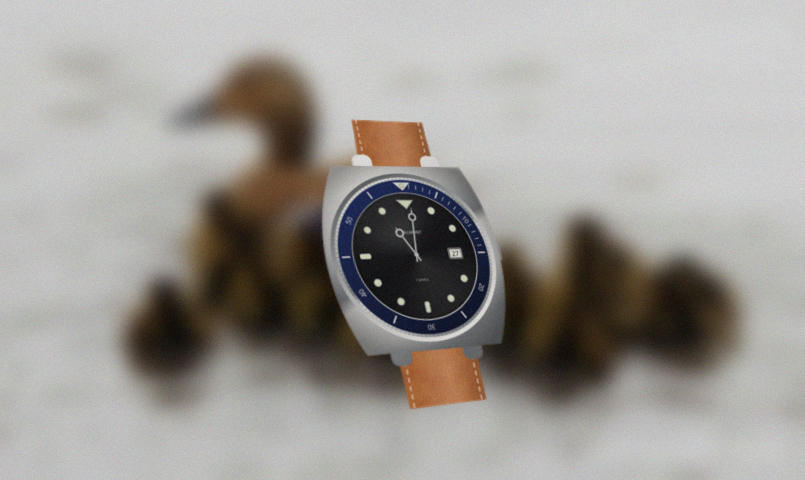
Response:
h=11 m=1
